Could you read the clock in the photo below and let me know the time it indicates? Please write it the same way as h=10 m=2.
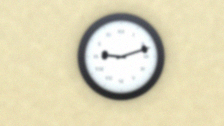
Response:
h=9 m=12
